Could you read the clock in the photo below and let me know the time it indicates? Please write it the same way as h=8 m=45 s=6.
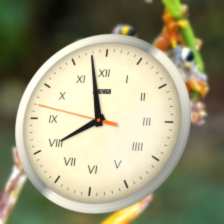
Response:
h=7 m=57 s=47
